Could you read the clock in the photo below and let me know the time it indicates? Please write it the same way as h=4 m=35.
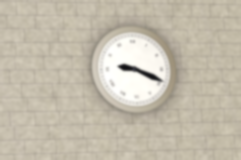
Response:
h=9 m=19
